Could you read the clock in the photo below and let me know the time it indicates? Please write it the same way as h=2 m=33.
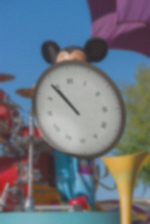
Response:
h=10 m=54
